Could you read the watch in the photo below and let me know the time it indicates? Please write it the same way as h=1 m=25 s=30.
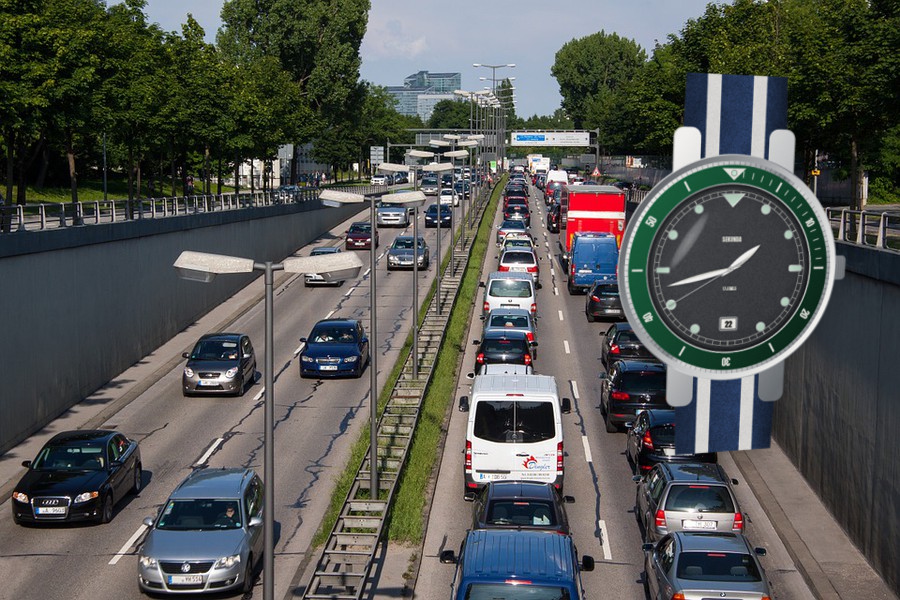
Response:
h=1 m=42 s=40
